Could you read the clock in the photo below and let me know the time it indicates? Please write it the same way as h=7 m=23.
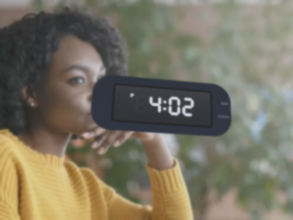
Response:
h=4 m=2
